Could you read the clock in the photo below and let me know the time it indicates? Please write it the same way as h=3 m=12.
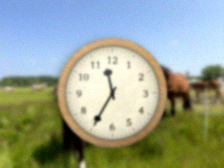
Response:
h=11 m=35
